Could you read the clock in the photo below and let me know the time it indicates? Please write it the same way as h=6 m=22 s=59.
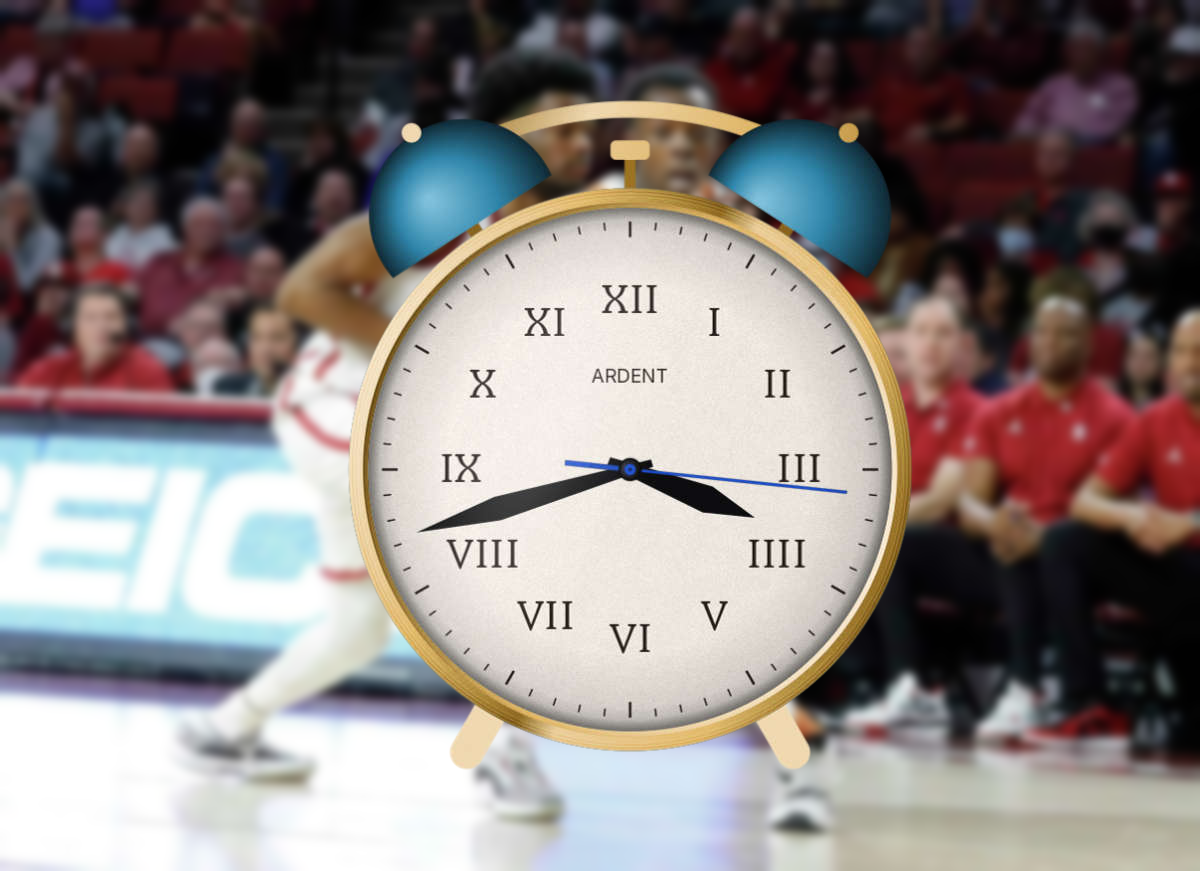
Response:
h=3 m=42 s=16
